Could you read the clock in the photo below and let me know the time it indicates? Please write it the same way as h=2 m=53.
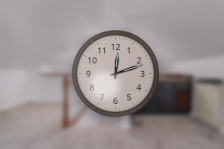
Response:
h=12 m=12
